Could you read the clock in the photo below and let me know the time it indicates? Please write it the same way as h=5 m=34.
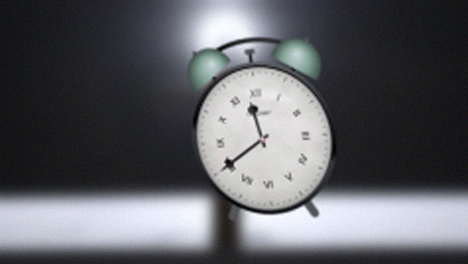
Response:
h=11 m=40
